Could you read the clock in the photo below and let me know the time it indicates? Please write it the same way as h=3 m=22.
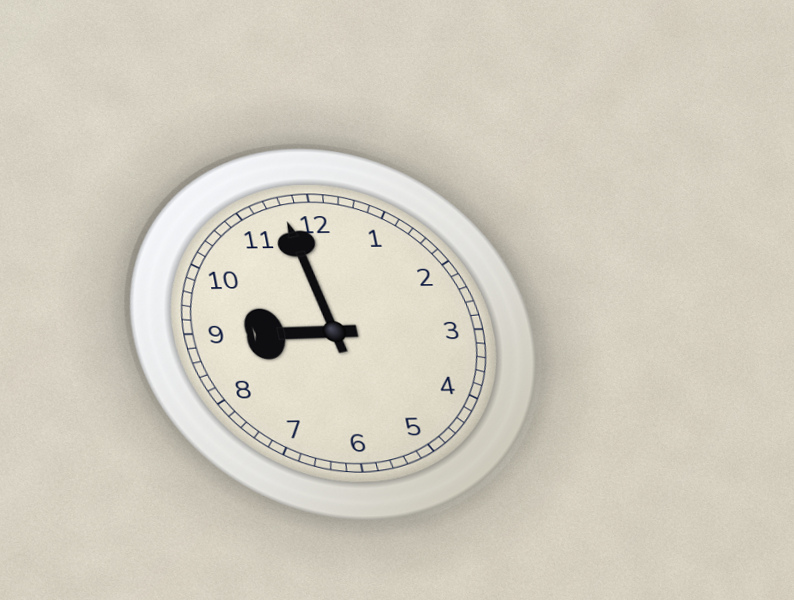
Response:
h=8 m=58
